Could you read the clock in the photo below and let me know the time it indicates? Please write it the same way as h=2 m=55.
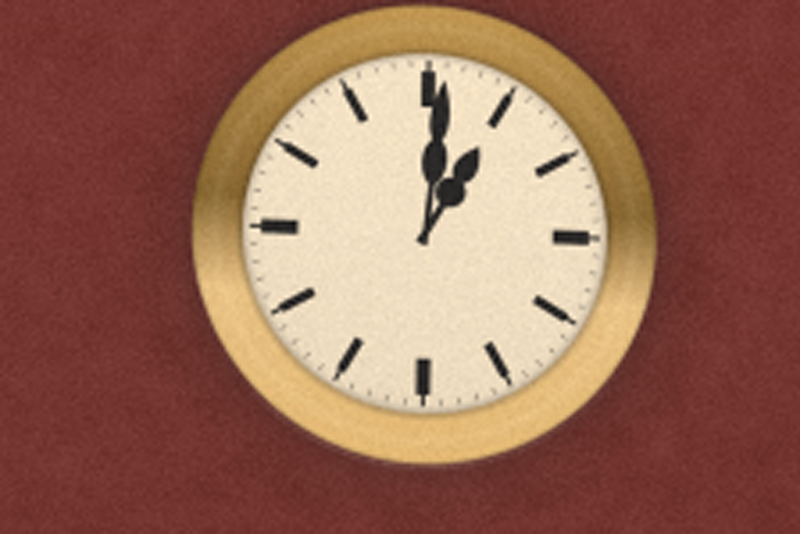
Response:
h=1 m=1
